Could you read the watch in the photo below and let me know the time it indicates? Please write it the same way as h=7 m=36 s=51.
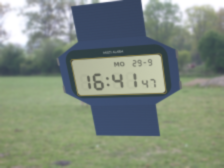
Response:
h=16 m=41 s=47
